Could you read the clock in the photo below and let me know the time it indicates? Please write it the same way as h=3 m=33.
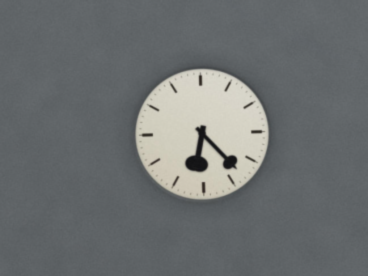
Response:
h=6 m=23
